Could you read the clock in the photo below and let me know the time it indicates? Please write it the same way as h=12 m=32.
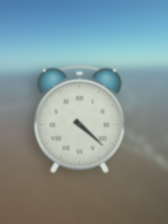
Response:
h=4 m=22
